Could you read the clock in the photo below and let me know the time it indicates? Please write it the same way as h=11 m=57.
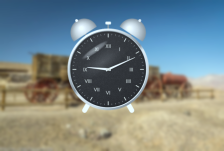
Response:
h=9 m=11
